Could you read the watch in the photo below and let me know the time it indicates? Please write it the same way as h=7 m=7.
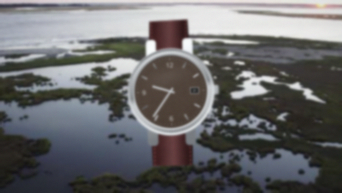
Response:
h=9 m=36
